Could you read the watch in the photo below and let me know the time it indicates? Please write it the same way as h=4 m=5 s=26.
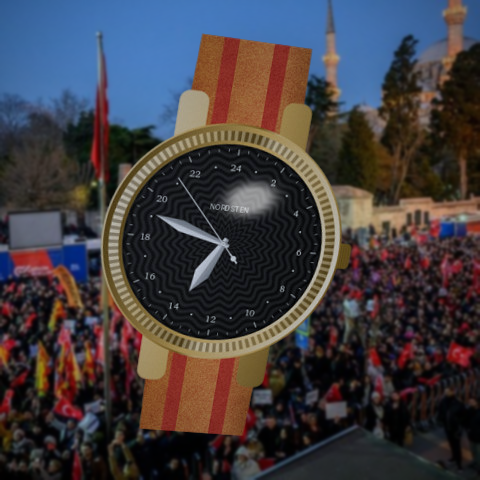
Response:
h=13 m=47 s=53
